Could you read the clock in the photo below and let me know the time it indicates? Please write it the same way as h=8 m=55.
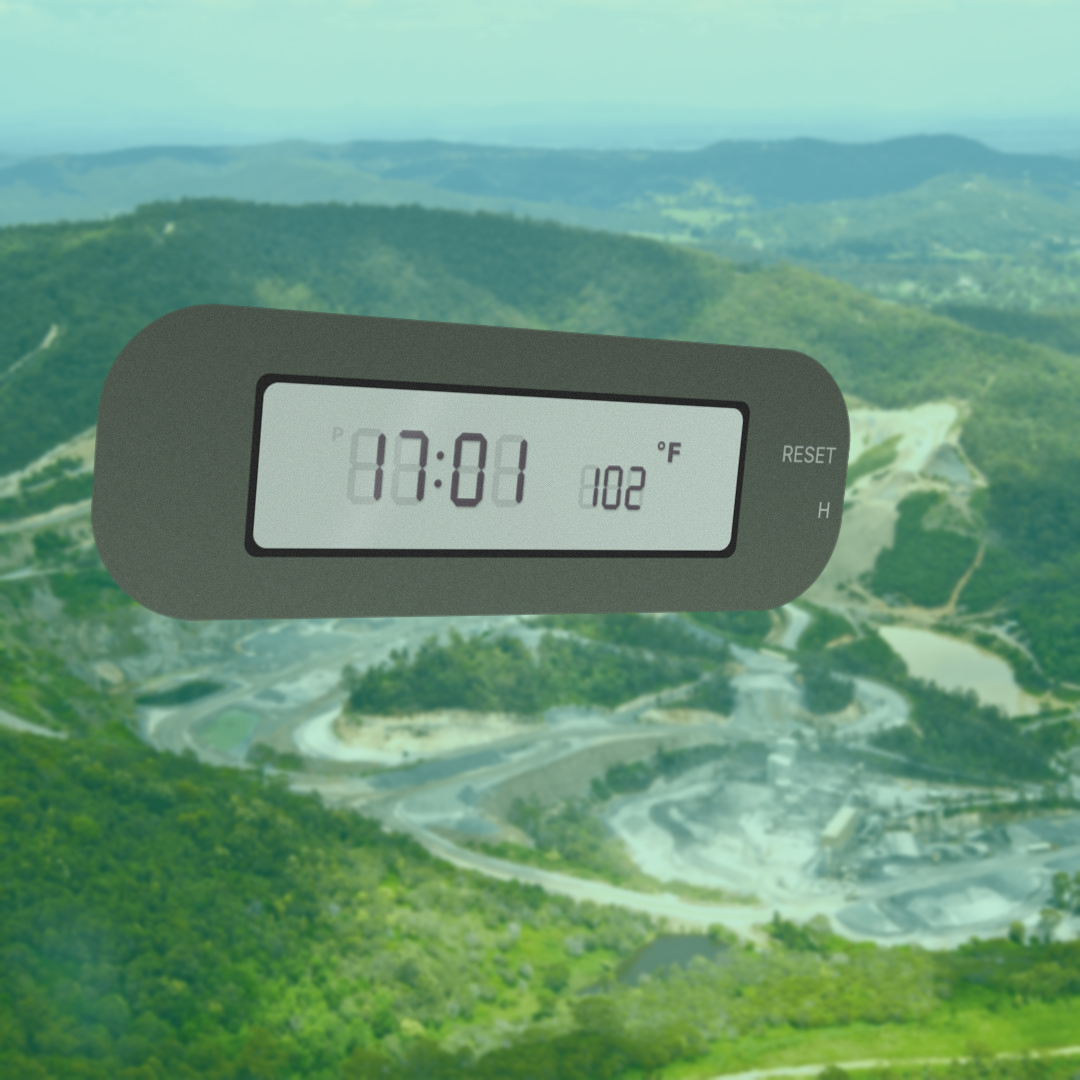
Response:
h=17 m=1
